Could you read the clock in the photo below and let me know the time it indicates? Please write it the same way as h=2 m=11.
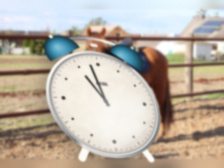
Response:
h=10 m=58
